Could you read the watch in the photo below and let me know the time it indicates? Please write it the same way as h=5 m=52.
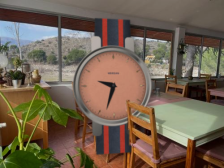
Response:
h=9 m=33
